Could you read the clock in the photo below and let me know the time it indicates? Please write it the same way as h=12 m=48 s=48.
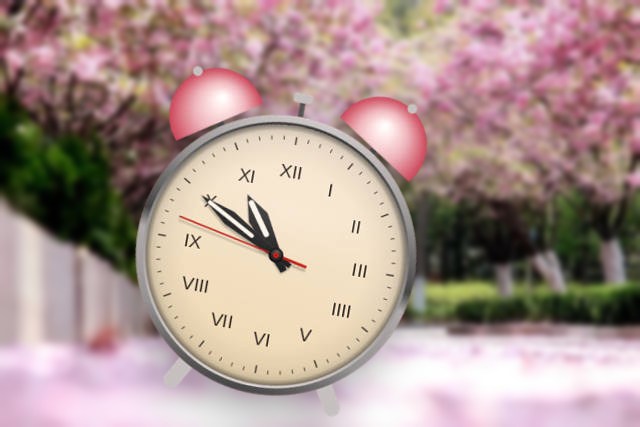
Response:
h=10 m=49 s=47
